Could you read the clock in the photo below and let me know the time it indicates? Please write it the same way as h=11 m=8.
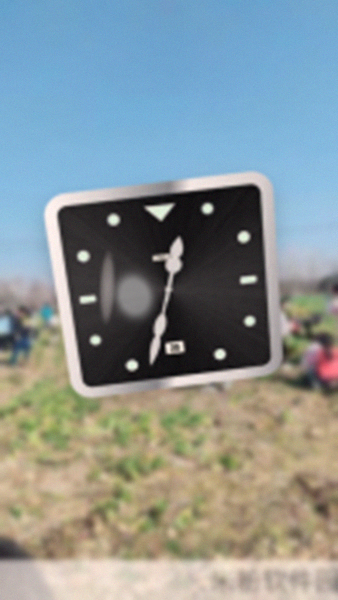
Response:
h=12 m=33
